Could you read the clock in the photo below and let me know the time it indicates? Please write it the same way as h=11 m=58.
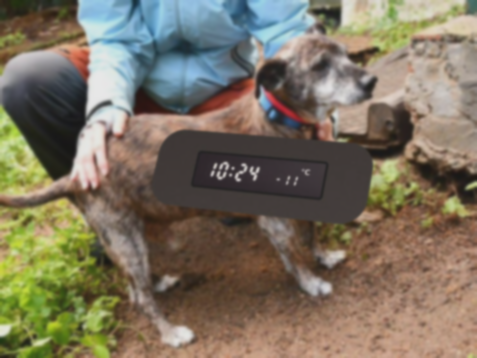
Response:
h=10 m=24
